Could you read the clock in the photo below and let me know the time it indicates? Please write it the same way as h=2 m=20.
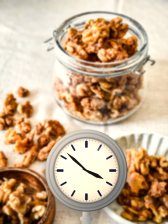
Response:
h=3 m=52
